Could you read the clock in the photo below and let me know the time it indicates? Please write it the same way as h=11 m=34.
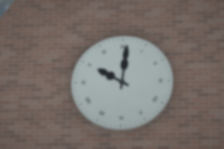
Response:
h=10 m=1
